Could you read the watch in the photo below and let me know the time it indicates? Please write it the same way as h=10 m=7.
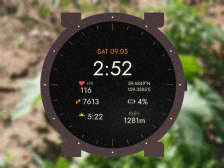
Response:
h=2 m=52
